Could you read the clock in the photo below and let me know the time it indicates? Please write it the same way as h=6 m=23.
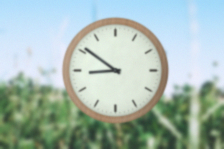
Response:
h=8 m=51
